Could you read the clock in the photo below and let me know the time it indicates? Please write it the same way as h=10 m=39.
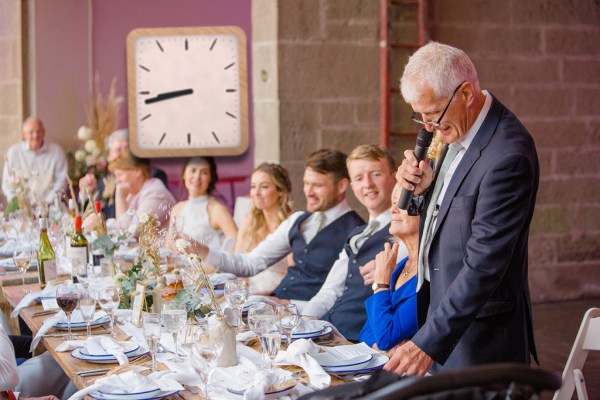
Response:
h=8 m=43
